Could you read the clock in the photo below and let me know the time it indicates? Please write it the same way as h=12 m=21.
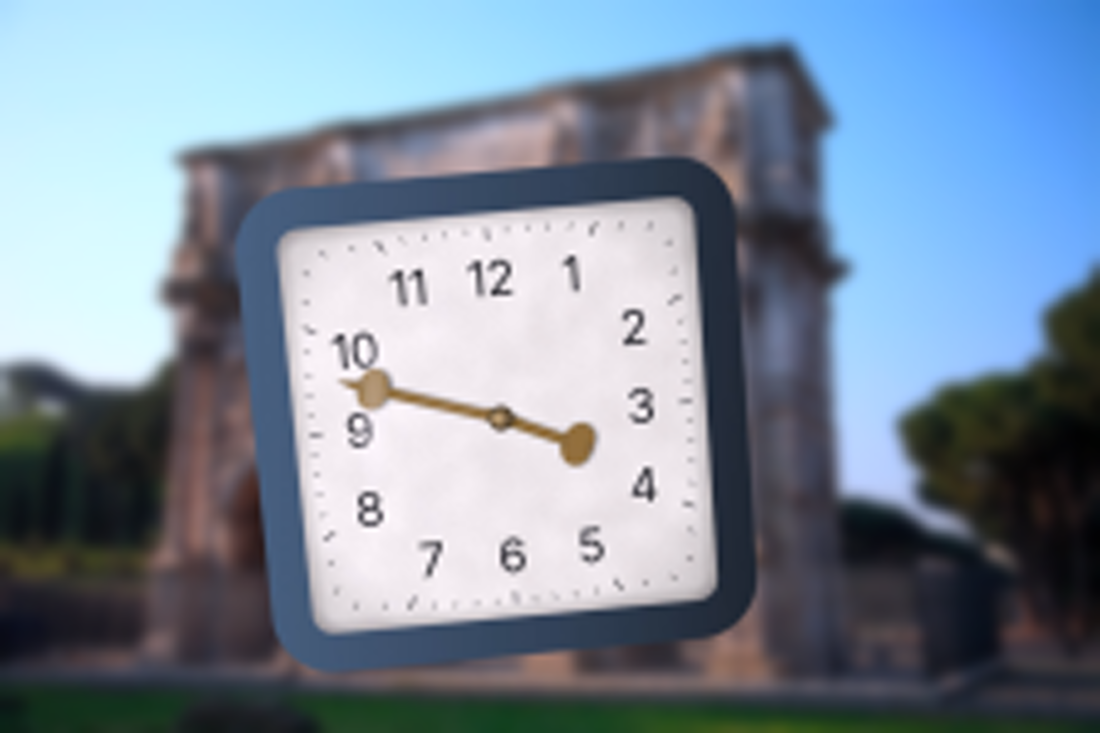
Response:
h=3 m=48
